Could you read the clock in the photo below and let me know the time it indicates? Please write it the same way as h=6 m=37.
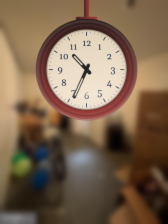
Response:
h=10 m=34
